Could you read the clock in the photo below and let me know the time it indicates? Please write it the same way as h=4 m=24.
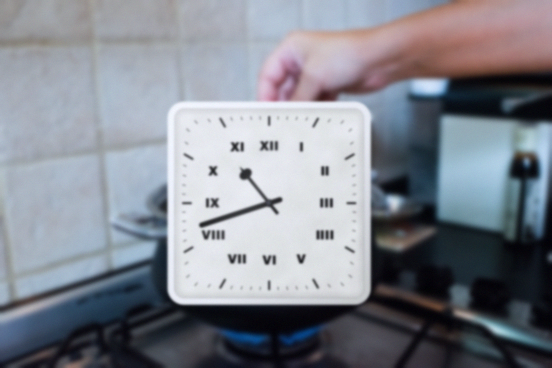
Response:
h=10 m=42
